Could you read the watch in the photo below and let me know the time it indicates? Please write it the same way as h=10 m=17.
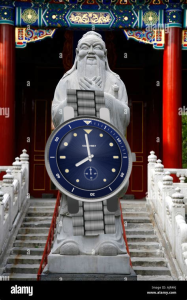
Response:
h=7 m=59
